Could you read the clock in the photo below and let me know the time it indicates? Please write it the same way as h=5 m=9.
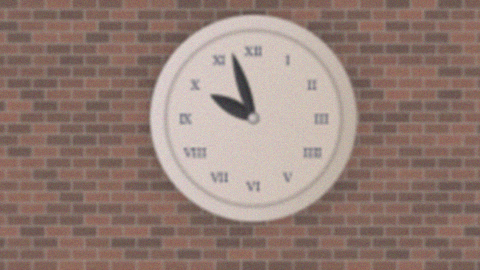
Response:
h=9 m=57
